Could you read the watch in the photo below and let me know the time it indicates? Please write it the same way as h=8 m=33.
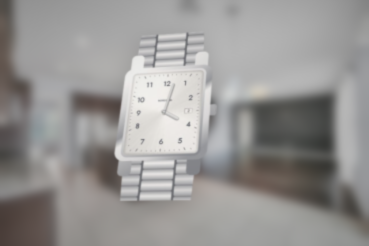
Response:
h=4 m=2
